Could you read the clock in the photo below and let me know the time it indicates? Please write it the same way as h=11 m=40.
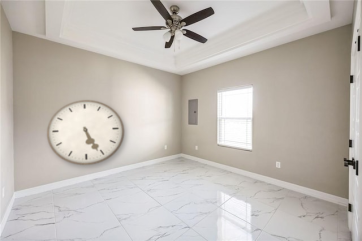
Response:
h=5 m=26
